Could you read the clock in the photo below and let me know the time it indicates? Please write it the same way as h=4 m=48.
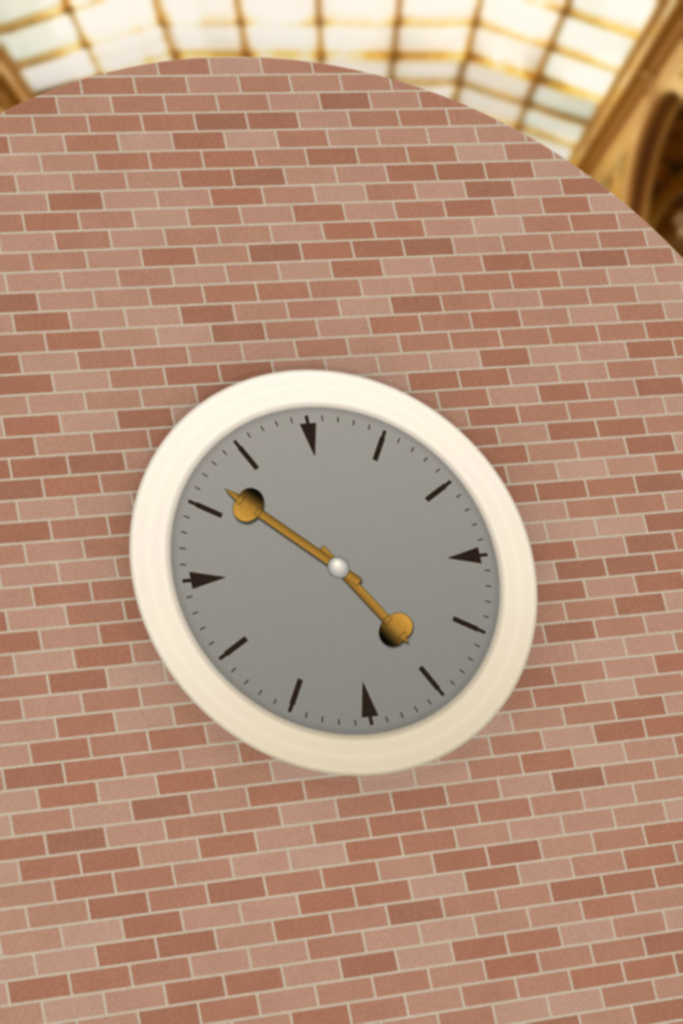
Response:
h=4 m=52
